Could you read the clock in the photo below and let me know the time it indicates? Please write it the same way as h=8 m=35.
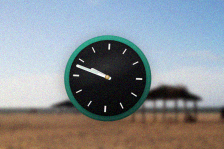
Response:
h=9 m=48
